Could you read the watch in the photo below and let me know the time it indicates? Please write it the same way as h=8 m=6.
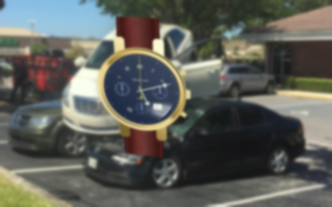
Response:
h=5 m=12
